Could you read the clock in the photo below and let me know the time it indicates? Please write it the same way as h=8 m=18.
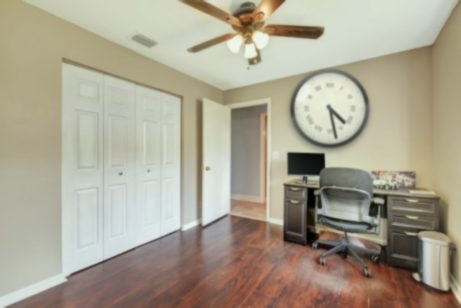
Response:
h=4 m=28
